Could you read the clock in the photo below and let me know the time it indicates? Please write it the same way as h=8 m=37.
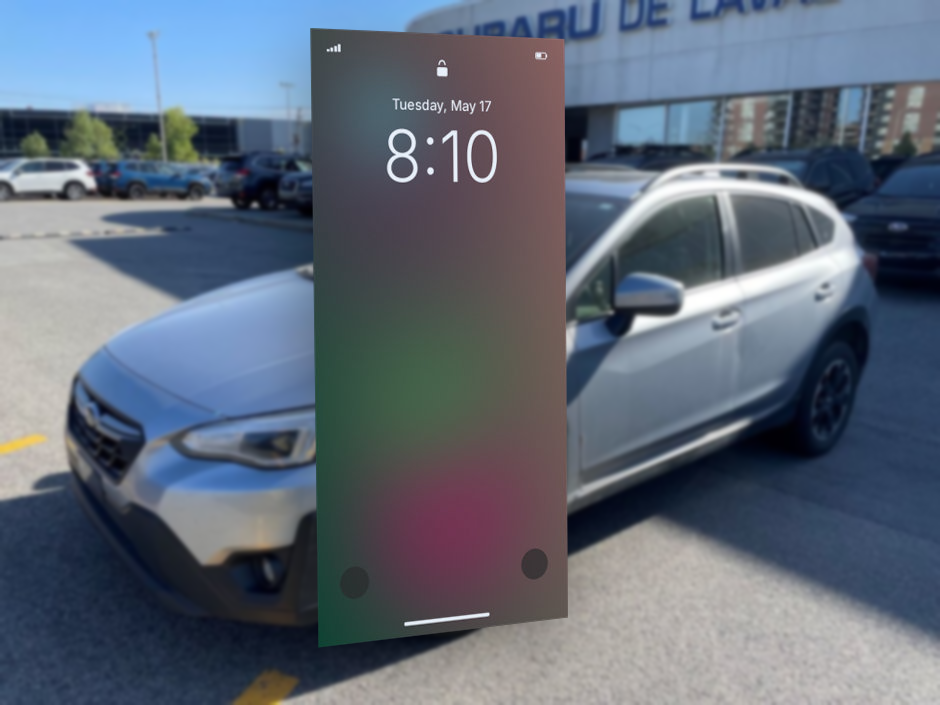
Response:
h=8 m=10
